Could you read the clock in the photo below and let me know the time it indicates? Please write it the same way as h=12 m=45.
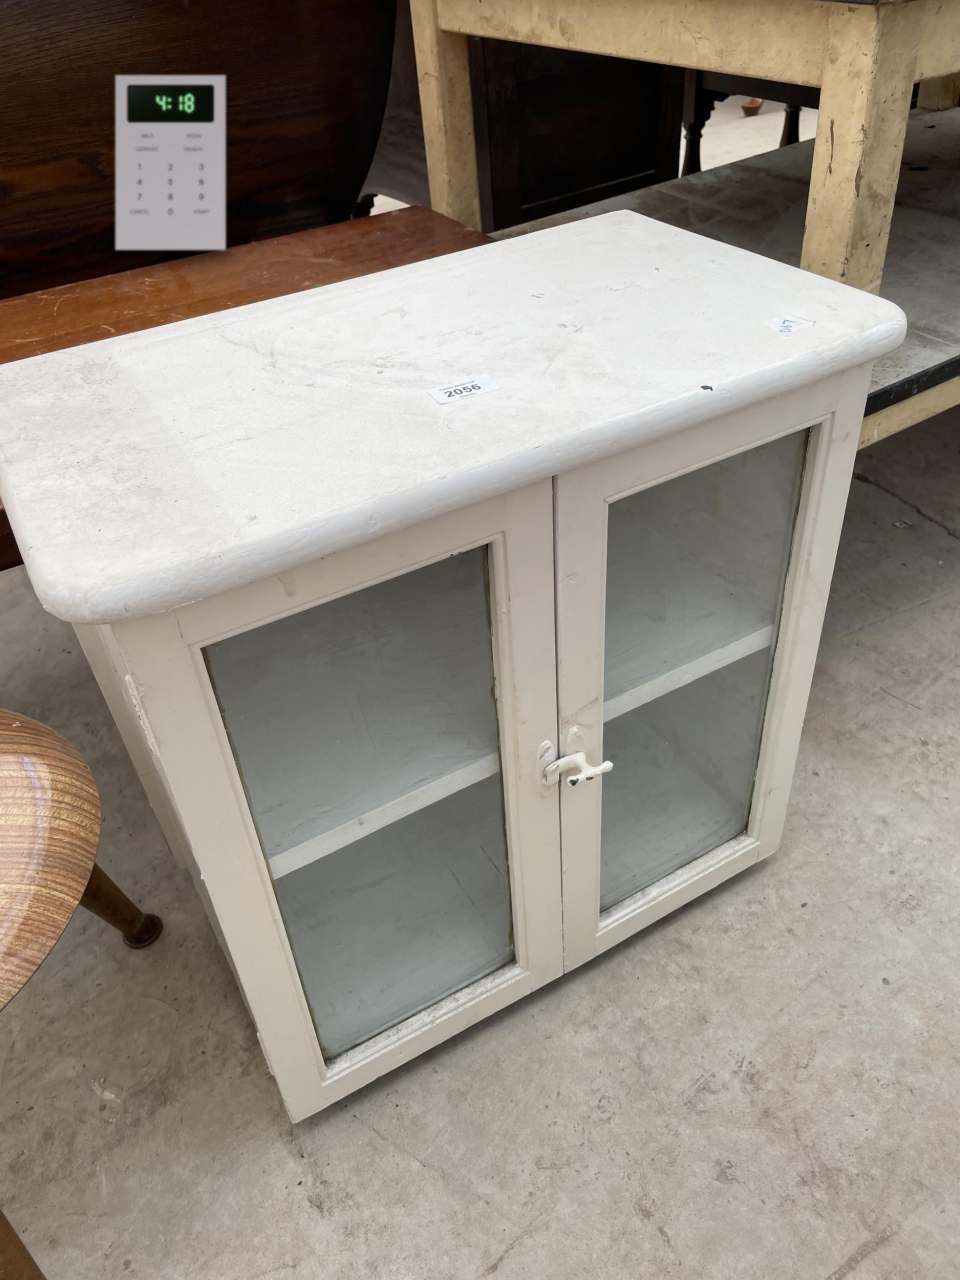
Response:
h=4 m=18
